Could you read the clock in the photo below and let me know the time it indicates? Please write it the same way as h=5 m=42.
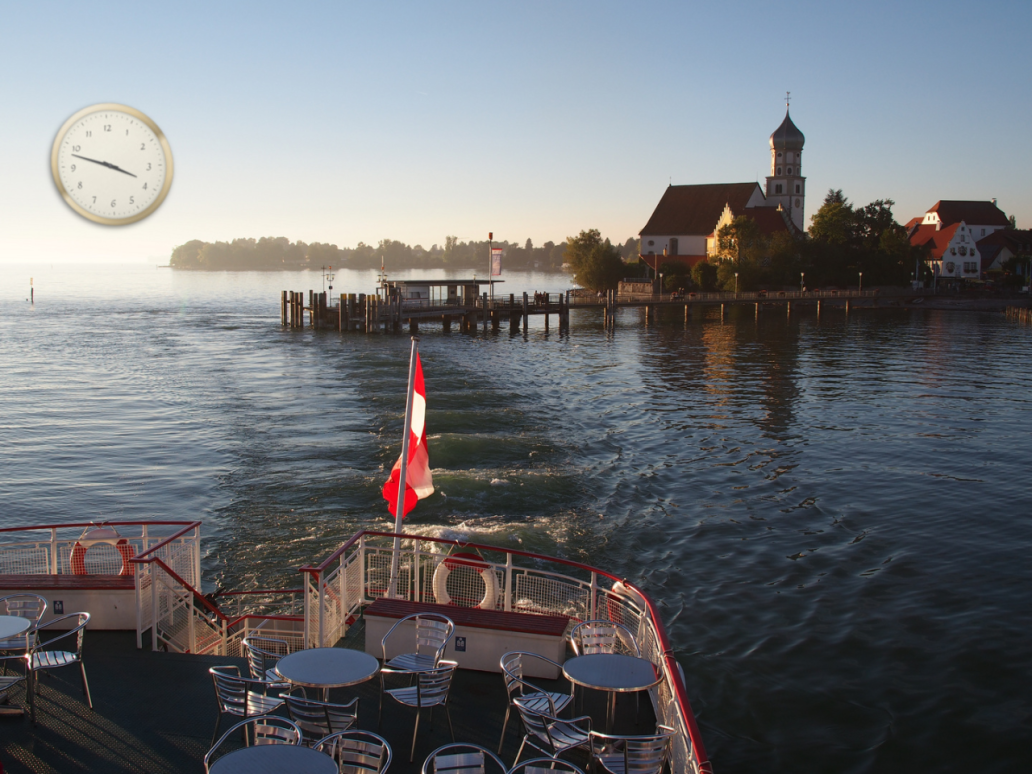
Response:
h=3 m=48
